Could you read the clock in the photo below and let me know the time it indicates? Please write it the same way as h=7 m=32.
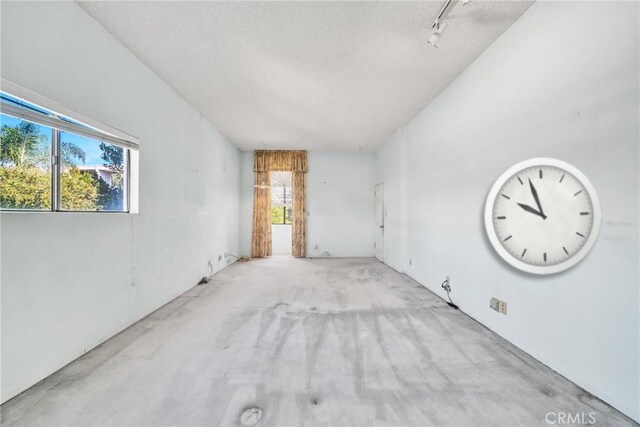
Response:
h=9 m=57
